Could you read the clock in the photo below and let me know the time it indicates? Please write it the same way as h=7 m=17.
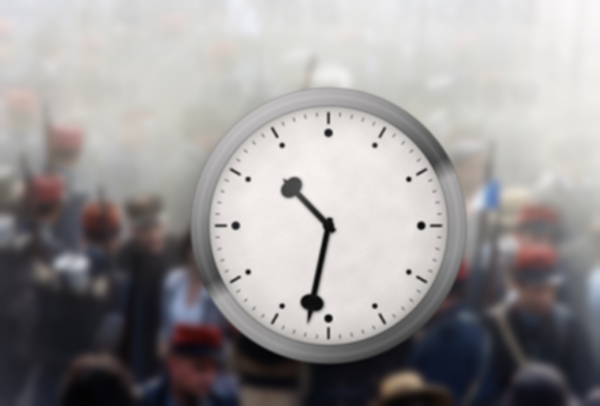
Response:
h=10 m=32
